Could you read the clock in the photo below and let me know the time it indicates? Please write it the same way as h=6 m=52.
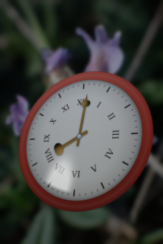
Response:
h=8 m=1
